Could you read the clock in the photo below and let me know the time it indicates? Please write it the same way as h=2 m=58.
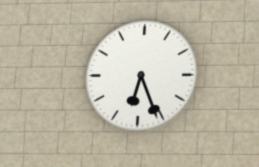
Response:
h=6 m=26
